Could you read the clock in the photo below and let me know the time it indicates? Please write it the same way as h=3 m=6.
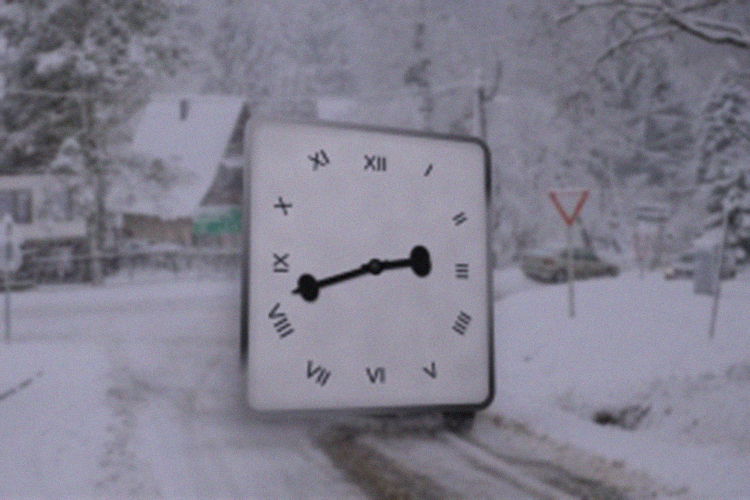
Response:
h=2 m=42
